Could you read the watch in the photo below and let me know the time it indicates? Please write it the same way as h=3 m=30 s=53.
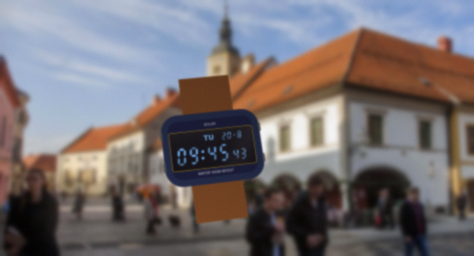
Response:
h=9 m=45 s=43
